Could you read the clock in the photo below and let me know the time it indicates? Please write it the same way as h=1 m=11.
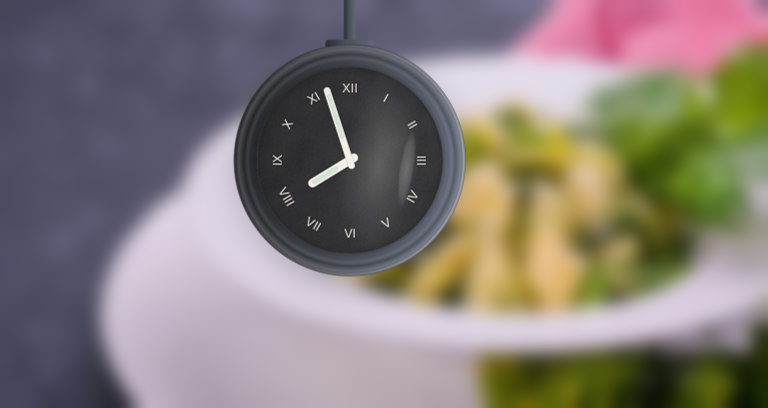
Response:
h=7 m=57
